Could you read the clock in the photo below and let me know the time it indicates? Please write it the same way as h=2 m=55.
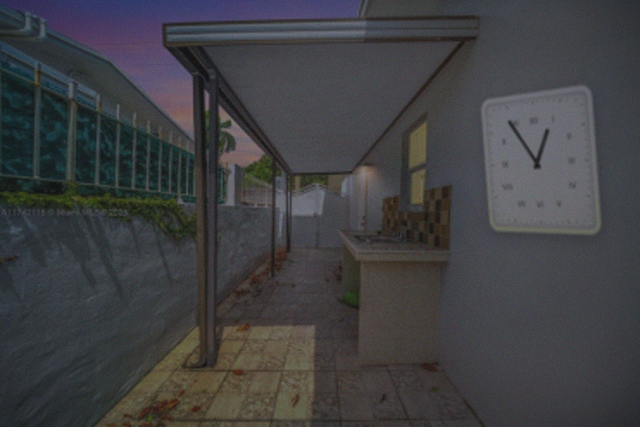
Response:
h=12 m=54
